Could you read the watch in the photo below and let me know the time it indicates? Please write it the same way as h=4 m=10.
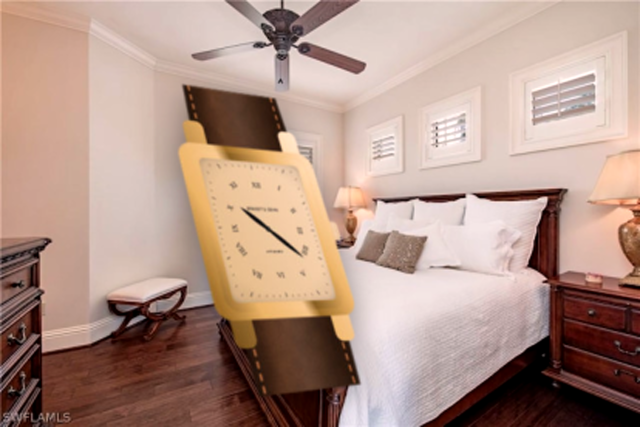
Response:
h=10 m=22
